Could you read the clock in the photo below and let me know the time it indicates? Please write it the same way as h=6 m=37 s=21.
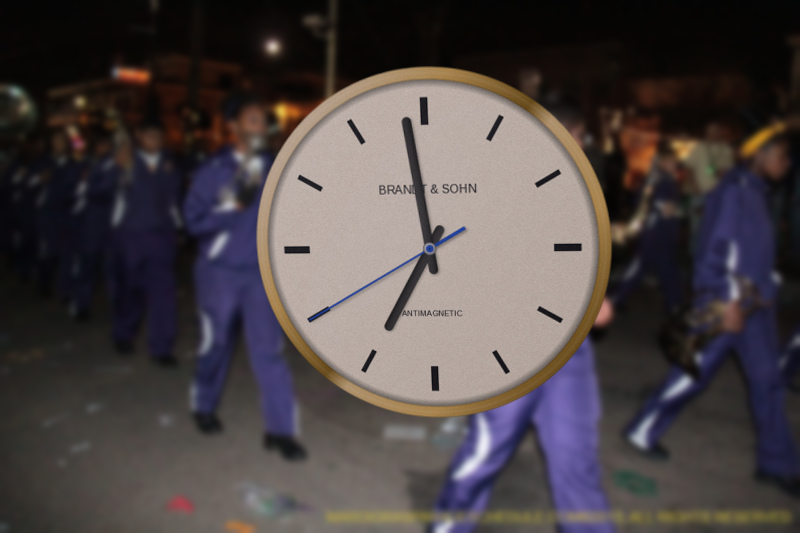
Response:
h=6 m=58 s=40
